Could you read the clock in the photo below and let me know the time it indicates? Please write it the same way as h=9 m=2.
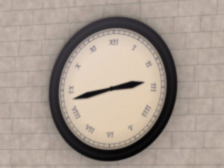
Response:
h=2 m=43
